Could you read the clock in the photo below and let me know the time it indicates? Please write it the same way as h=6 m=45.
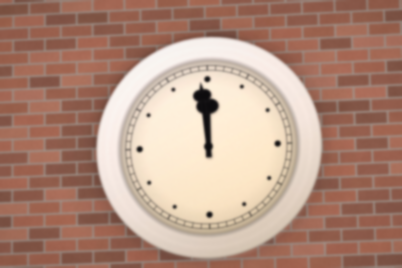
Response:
h=11 m=59
